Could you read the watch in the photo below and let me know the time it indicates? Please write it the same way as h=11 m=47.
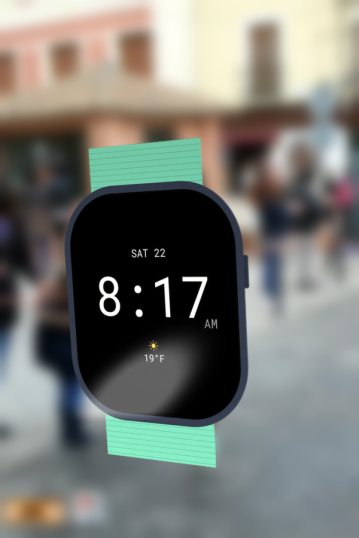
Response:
h=8 m=17
